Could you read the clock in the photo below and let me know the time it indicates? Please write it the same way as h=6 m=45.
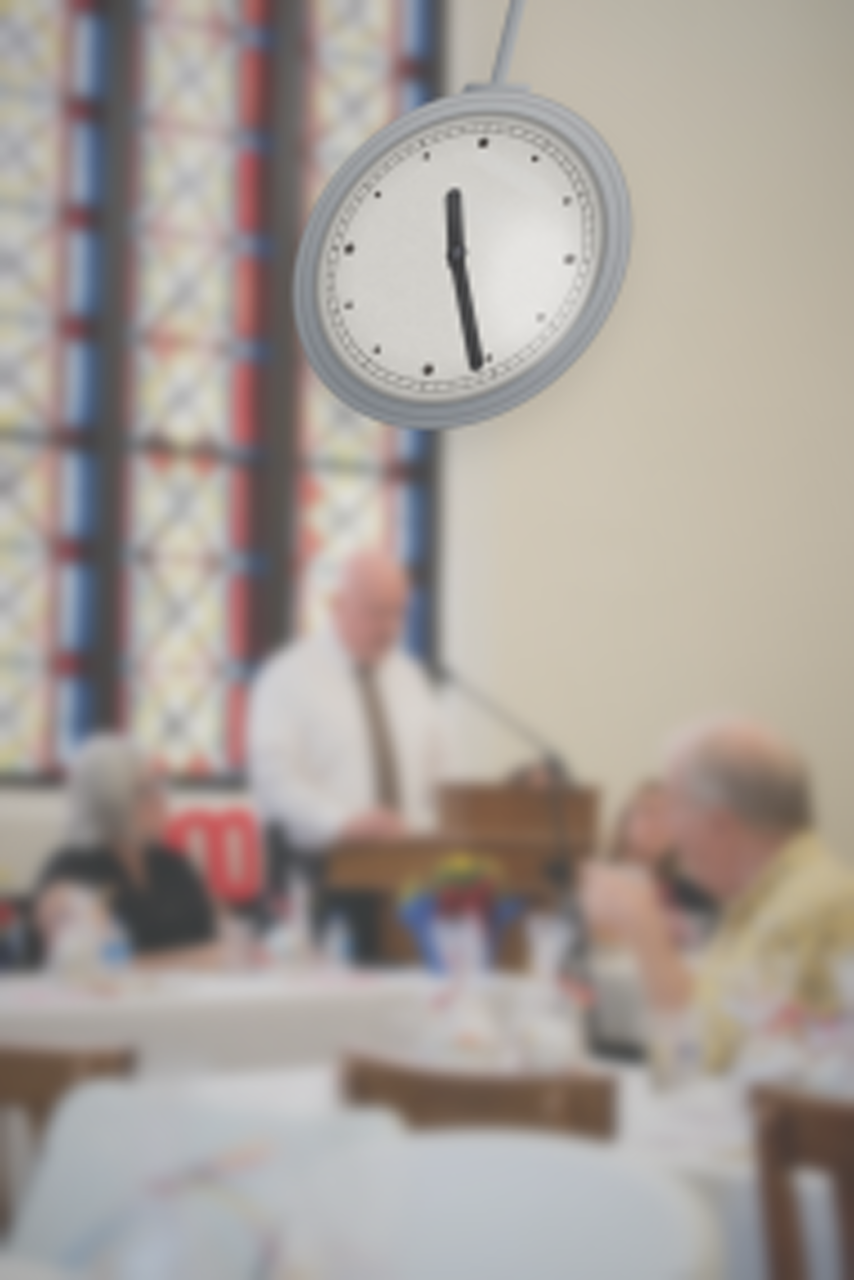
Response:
h=11 m=26
